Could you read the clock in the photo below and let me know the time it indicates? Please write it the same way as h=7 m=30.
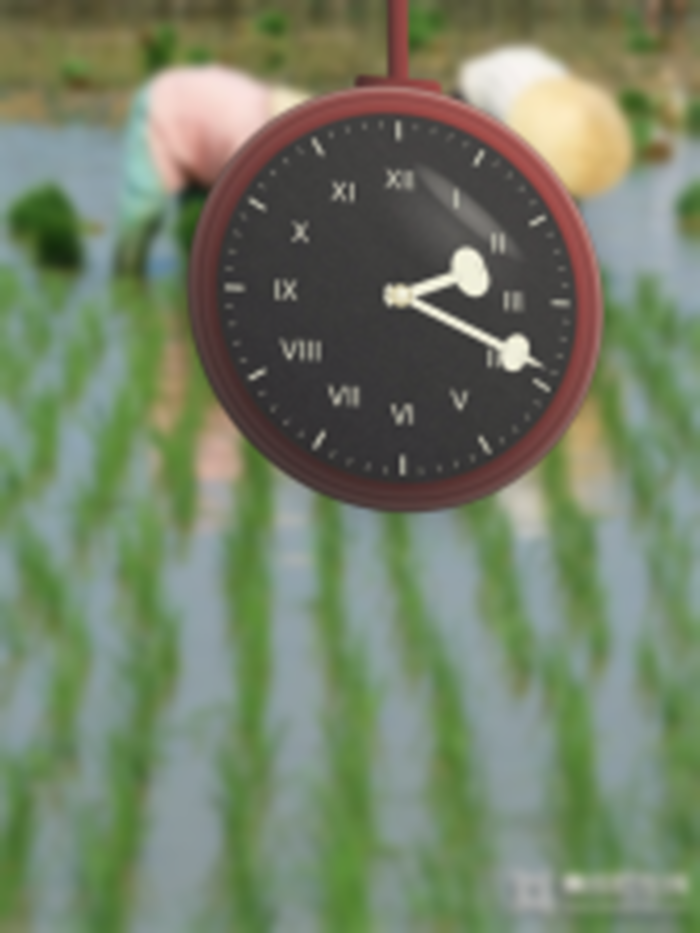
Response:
h=2 m=19
